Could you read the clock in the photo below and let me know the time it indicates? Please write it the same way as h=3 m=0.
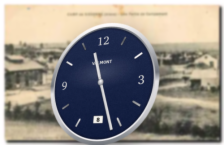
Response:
h=11 m=27
